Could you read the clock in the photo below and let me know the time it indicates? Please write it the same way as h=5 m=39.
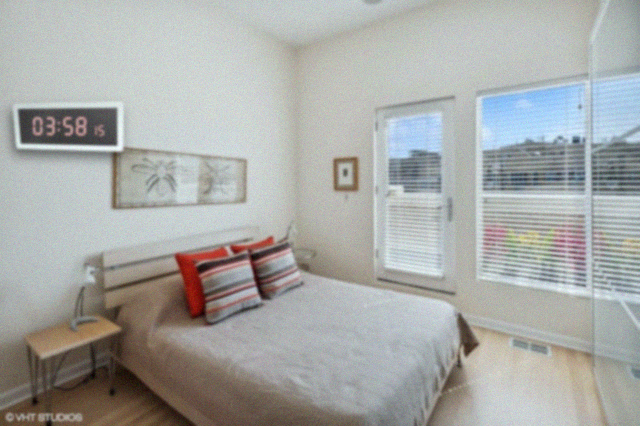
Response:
h=3 m=58
